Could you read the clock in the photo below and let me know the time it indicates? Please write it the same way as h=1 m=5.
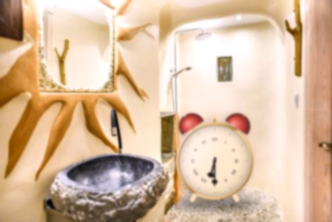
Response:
h=6 m=30
